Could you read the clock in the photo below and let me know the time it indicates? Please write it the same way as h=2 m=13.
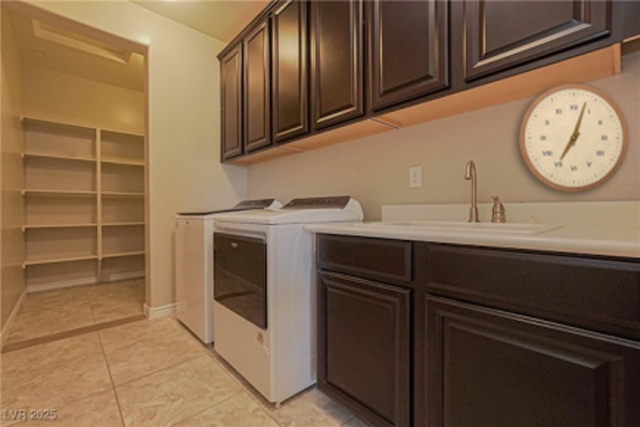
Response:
h=7 m=3
